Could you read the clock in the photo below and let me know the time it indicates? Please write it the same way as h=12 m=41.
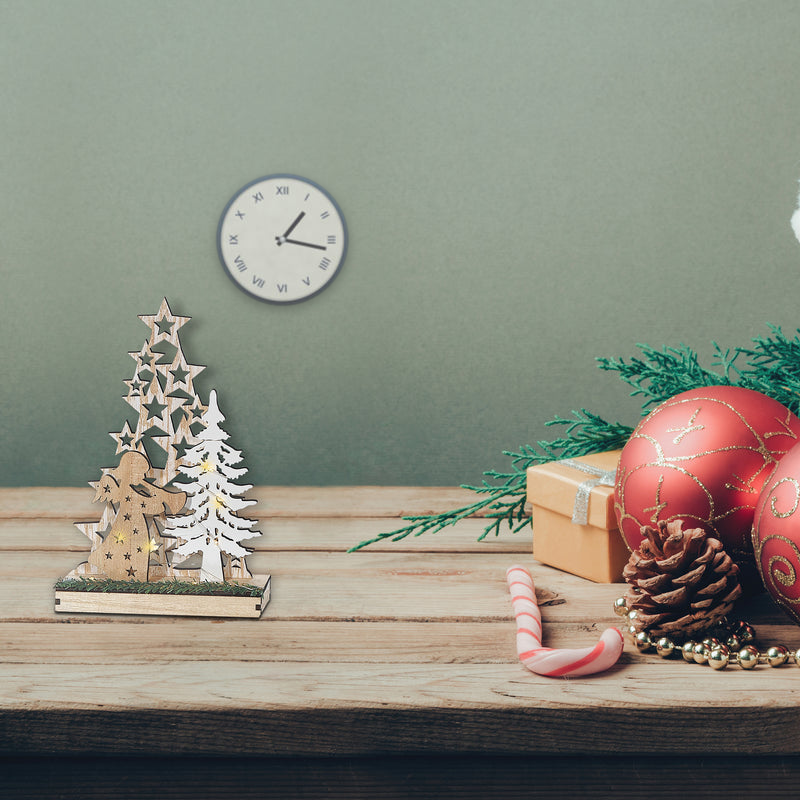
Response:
h=1 m=17
